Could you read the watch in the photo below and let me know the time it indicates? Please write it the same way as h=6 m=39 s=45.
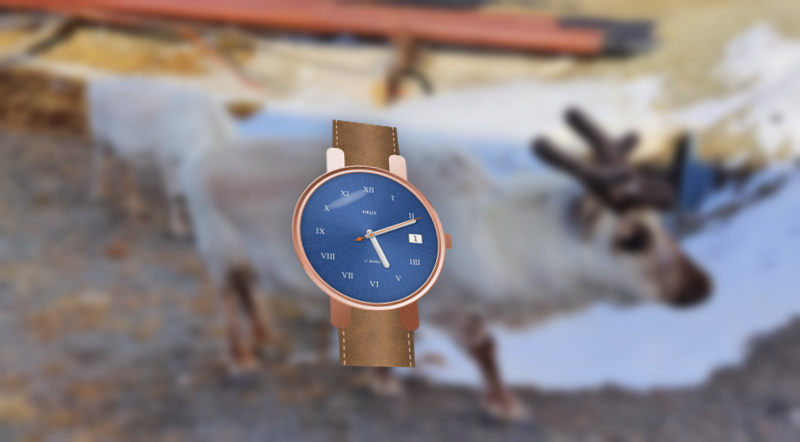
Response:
h=5 m=11 s=11
